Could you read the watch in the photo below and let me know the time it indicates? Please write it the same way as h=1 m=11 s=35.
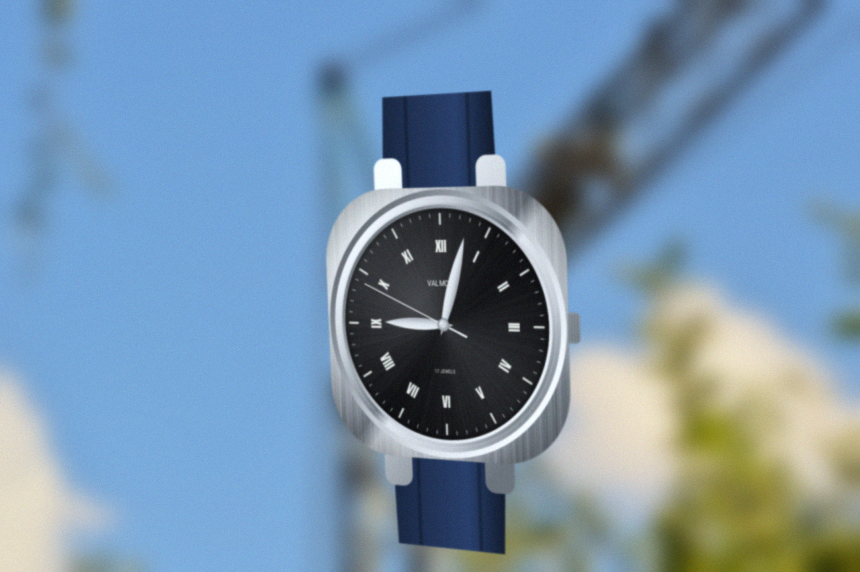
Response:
h=9 m=2 s=49
